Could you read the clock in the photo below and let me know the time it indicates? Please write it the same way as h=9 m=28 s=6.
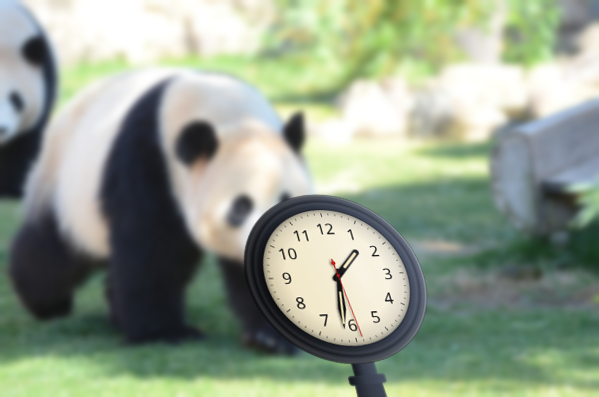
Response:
h=1 m=31 s=29
